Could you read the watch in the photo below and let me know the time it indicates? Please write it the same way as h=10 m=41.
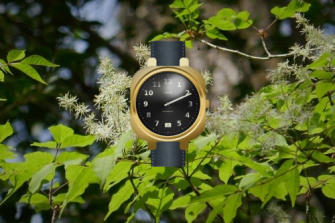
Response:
h=2 m=11
